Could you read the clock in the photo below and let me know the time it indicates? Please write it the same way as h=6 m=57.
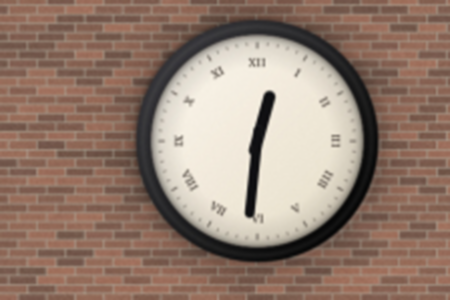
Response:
h=12 m=31
